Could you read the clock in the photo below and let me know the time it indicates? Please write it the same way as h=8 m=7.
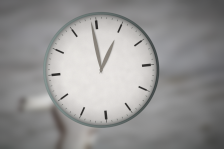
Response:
h=12 m=59
